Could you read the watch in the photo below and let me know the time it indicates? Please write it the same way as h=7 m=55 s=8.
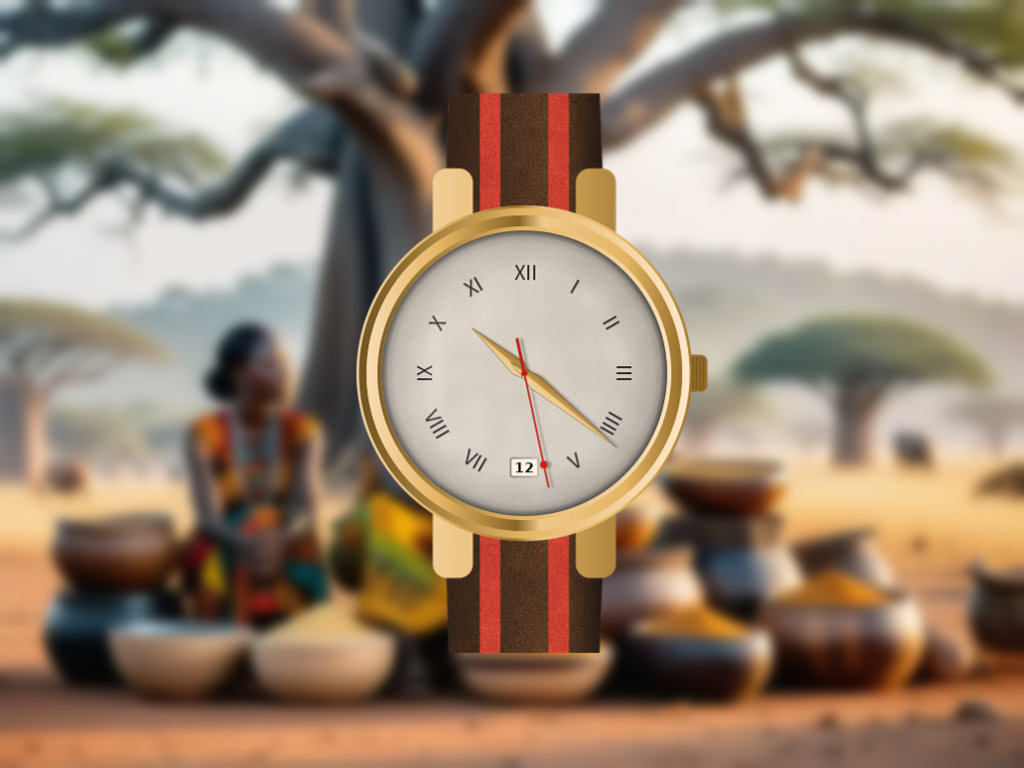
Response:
h=10 m=21 s=28
